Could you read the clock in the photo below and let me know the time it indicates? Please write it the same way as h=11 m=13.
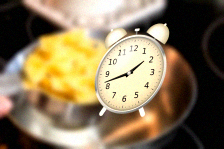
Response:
h=1 m=42
